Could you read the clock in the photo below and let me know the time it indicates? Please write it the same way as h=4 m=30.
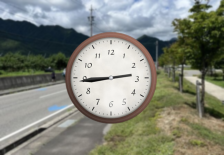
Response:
h=2 m=44
